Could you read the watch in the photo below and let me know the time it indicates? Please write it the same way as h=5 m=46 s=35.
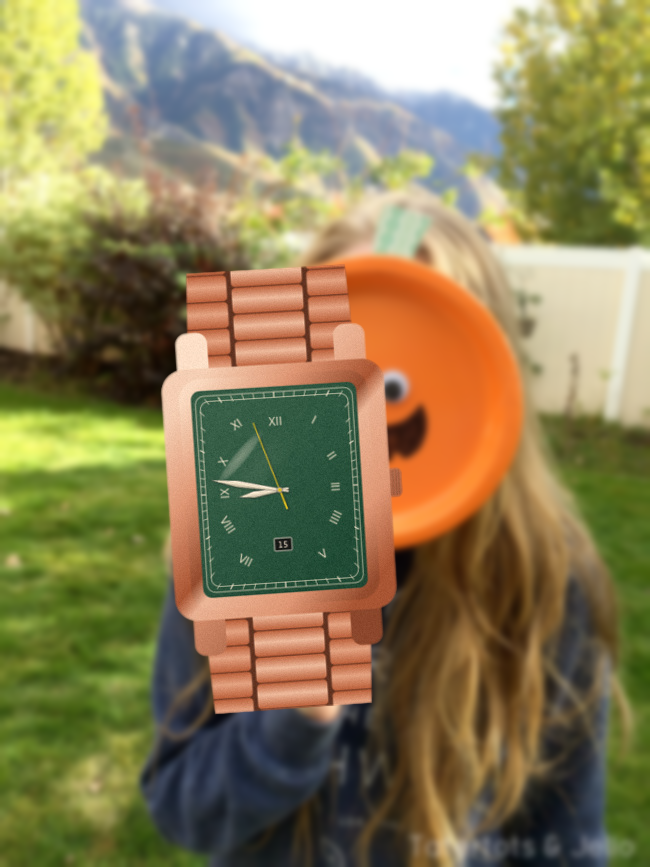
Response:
h=8 m=46 s=57
